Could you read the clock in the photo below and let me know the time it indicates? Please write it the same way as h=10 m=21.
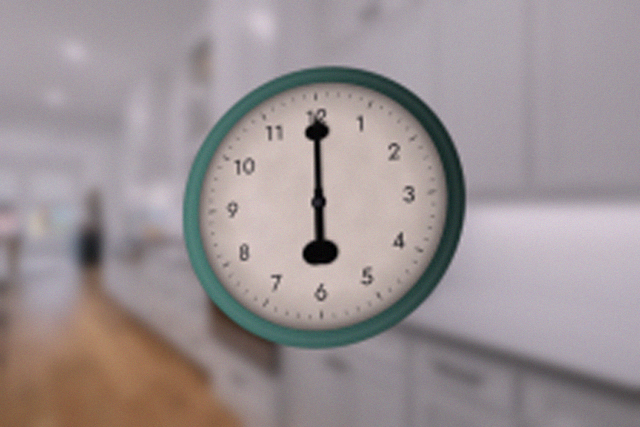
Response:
h=6 m=0
